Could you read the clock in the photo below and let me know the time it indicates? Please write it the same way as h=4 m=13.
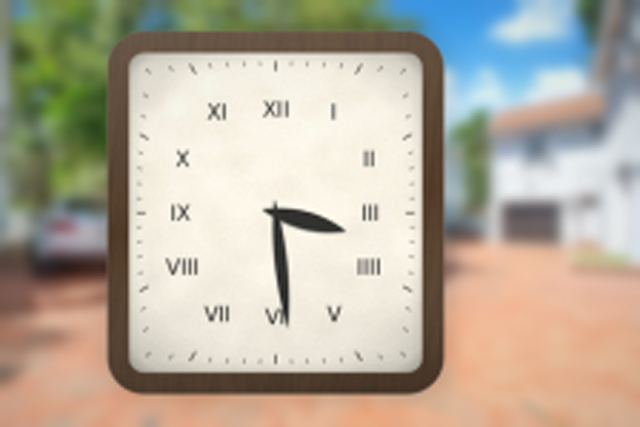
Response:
h=3 m=29
